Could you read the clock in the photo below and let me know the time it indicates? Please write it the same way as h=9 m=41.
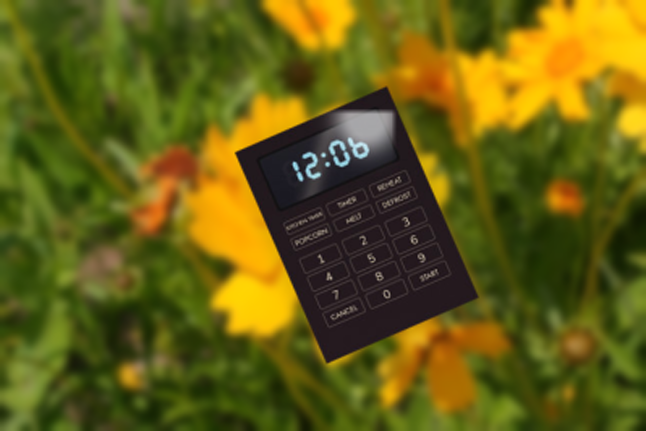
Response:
h=12 m=6
